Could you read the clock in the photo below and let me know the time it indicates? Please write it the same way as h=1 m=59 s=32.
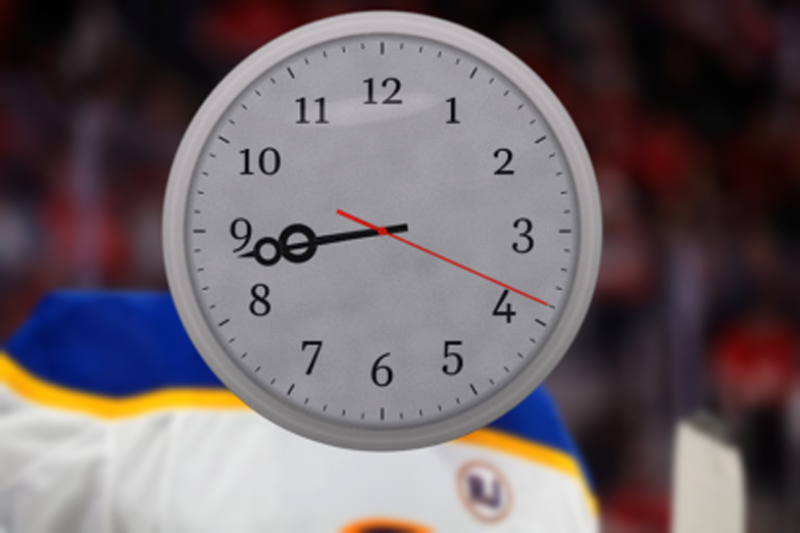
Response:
h=8 m=43 s=19
